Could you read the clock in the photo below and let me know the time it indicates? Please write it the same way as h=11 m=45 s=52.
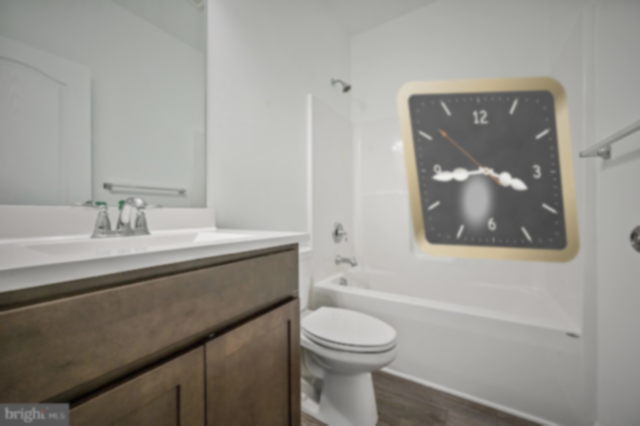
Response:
h=3 m=43 s=52
